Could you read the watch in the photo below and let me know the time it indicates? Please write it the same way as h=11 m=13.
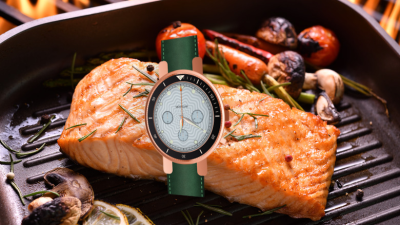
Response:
h=6 m=20
